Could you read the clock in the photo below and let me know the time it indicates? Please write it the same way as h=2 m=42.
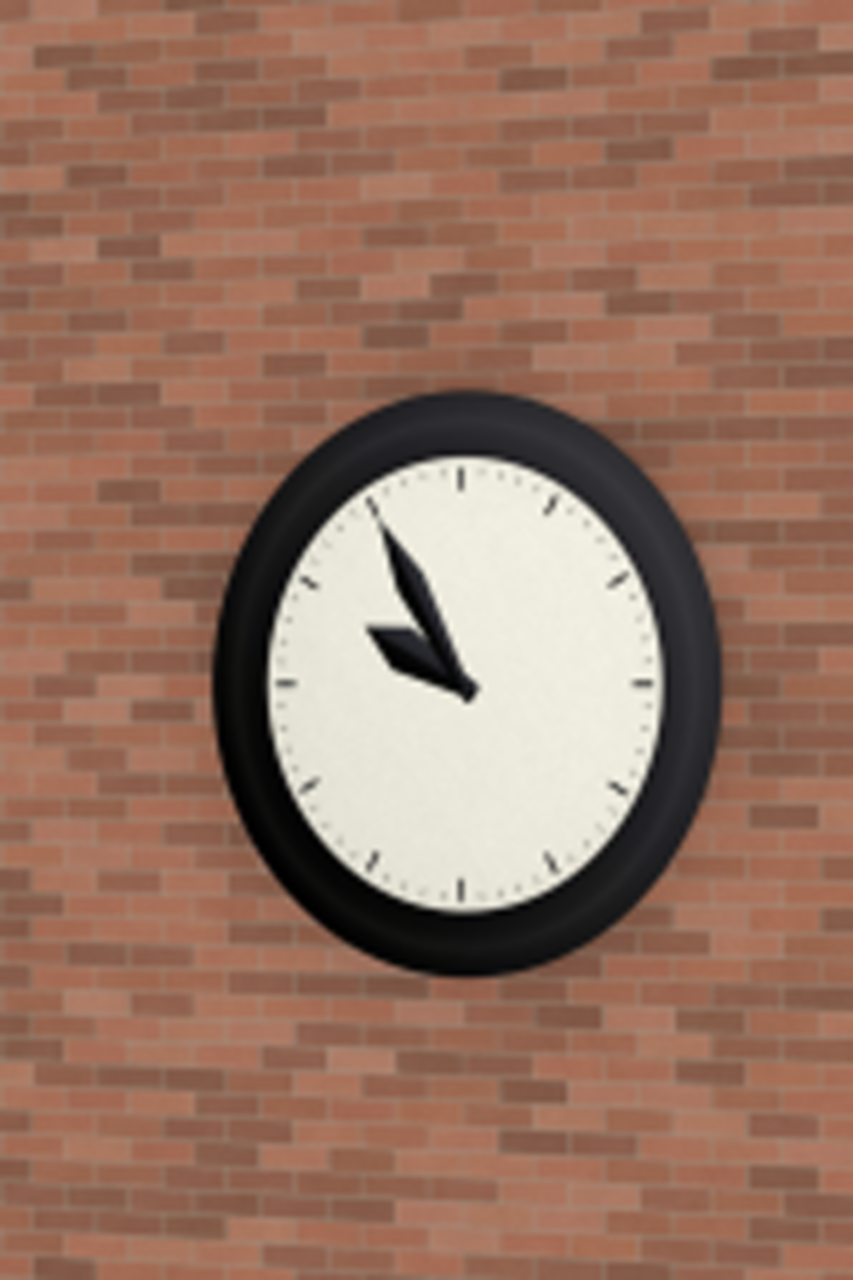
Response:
h=9 m=55
